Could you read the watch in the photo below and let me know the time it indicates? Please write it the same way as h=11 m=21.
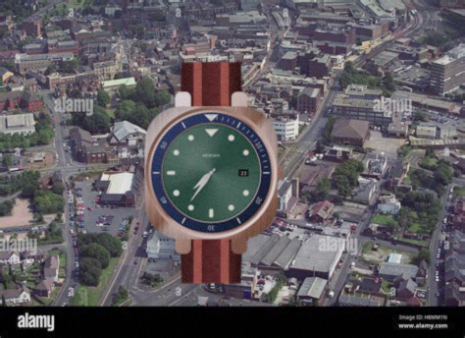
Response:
h=7 m=36
